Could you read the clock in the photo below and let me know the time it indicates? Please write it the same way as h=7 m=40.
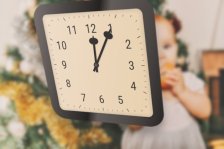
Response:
h=12 m=5
